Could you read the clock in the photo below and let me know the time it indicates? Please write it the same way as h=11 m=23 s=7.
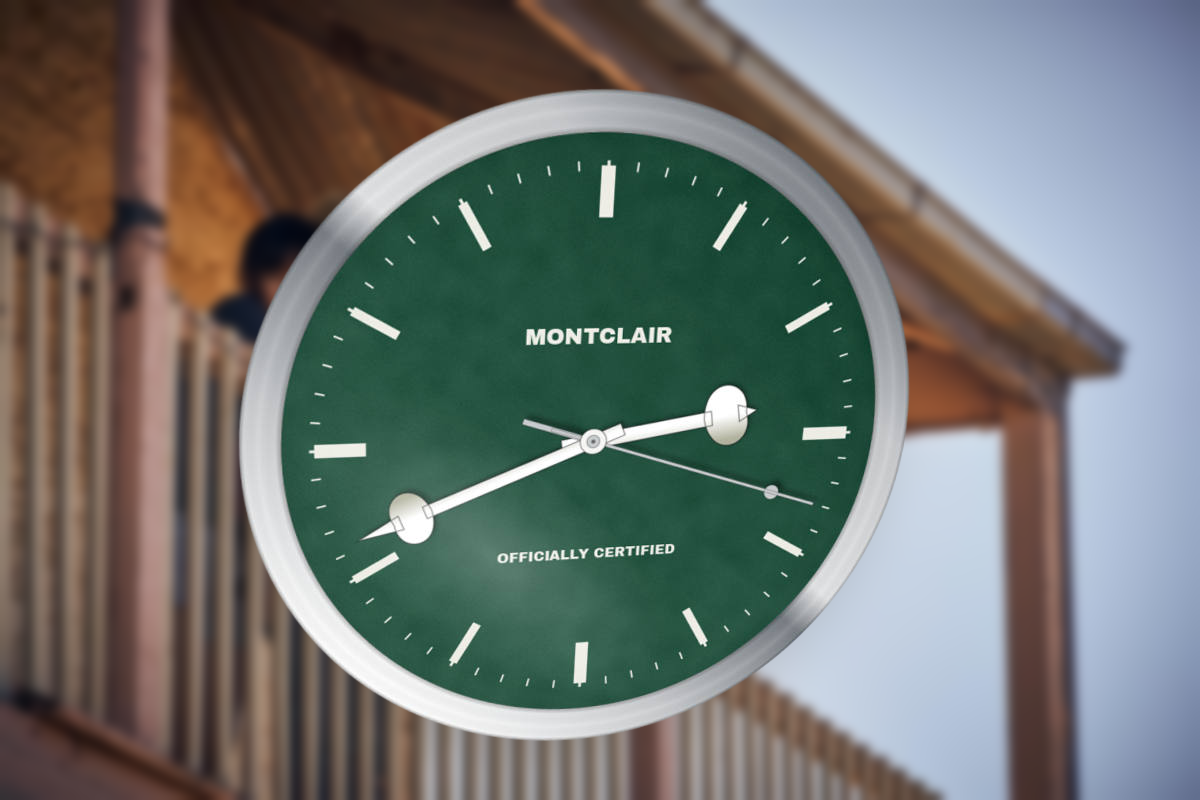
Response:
h=2 m=41 s=18
